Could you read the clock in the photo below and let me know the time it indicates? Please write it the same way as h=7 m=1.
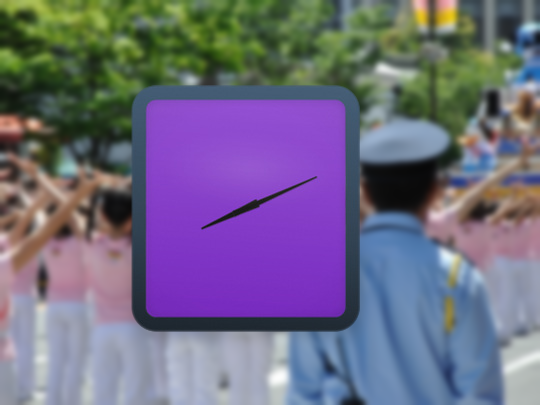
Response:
h=8 m=11
